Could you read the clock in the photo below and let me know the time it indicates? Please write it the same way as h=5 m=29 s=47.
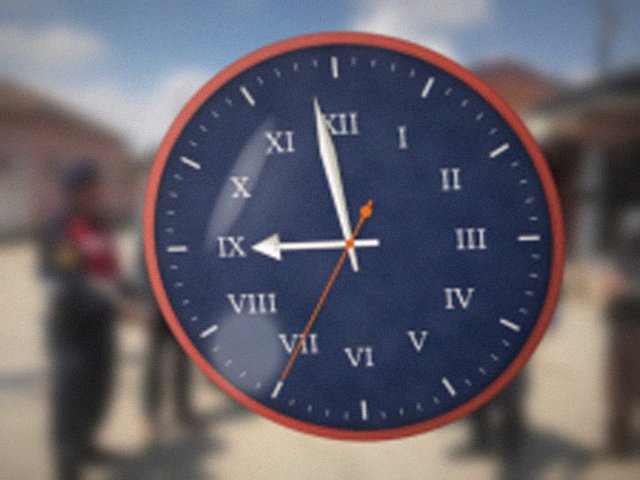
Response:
h=8 m=58 s=35
